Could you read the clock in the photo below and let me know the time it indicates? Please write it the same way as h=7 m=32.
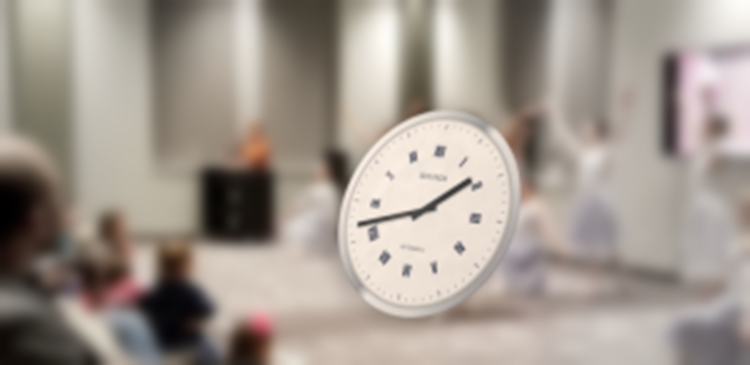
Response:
h=1 m=42
